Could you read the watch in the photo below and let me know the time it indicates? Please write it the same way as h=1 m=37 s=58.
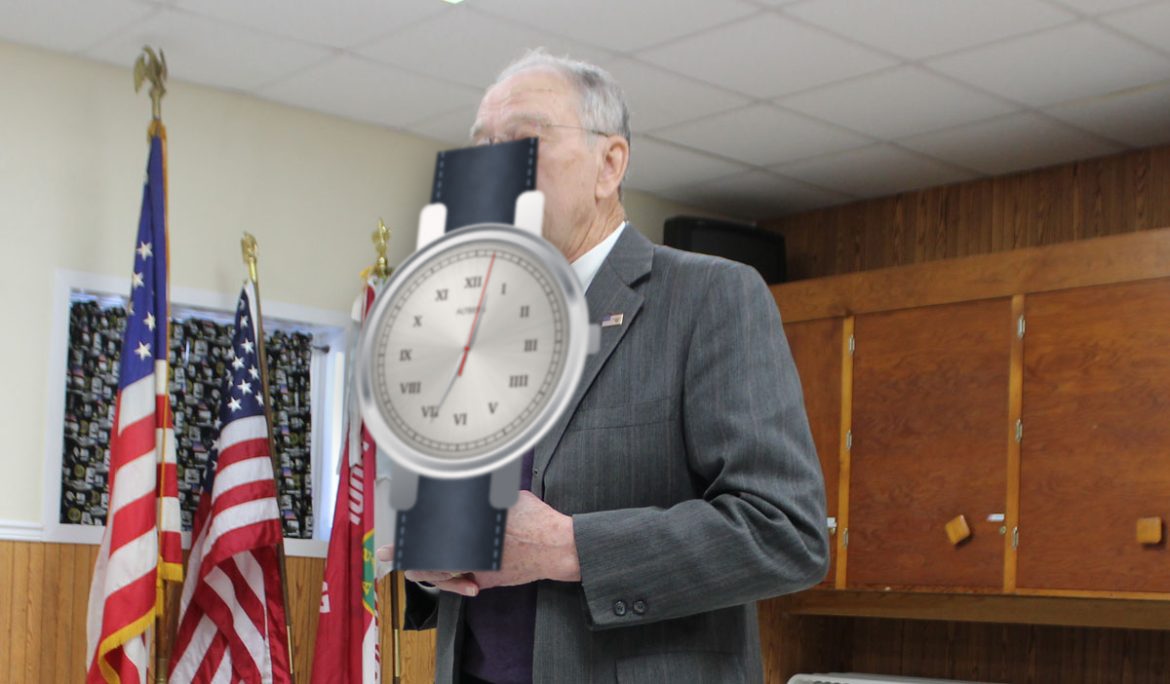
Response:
h=12 m=34 s=2
